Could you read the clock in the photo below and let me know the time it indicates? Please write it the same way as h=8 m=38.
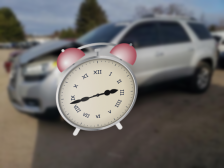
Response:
h=2 m=43
